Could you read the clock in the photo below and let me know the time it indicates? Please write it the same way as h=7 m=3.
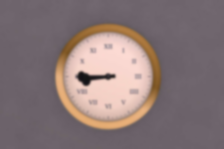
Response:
h=8 m=45
